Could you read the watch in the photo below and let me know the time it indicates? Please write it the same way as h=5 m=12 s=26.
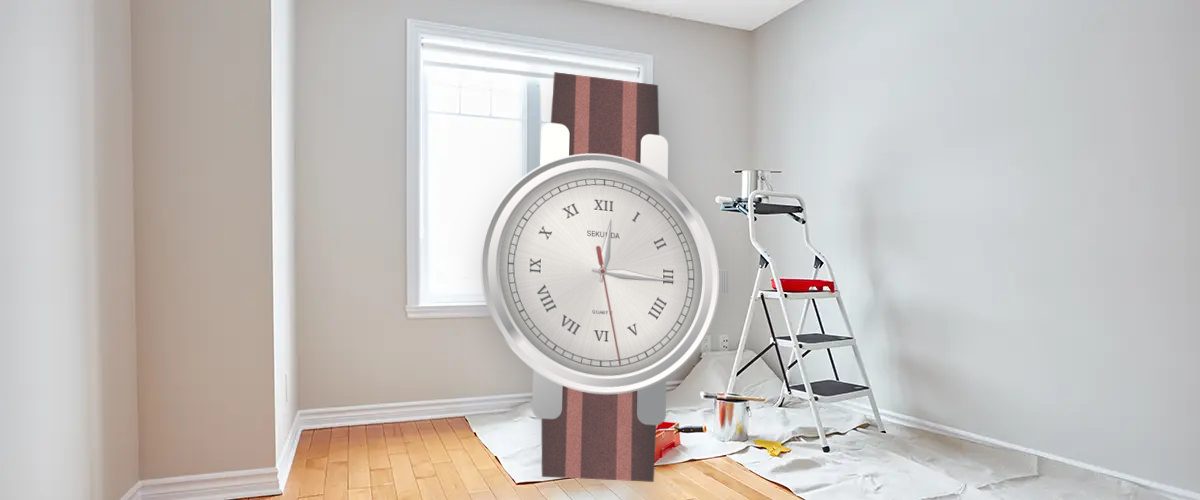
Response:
h=12 m=15 s=28
